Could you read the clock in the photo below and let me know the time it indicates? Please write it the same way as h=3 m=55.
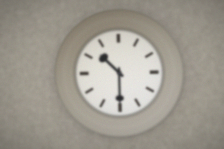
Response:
h=10 m=30
